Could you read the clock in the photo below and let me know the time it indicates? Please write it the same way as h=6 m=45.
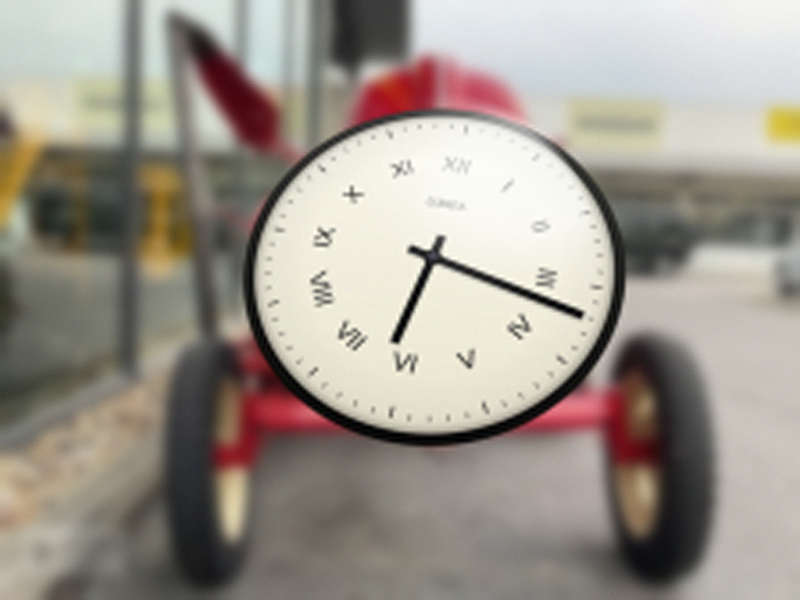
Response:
h=6 m=17
